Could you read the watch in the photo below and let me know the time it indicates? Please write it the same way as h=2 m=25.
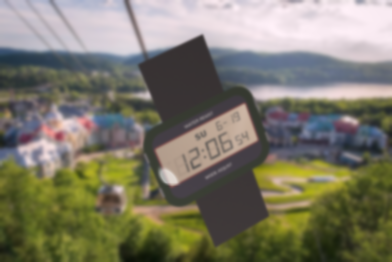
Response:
h=12 m=6
